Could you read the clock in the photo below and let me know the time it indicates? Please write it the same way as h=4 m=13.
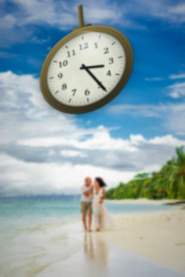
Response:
h=3 m=25
